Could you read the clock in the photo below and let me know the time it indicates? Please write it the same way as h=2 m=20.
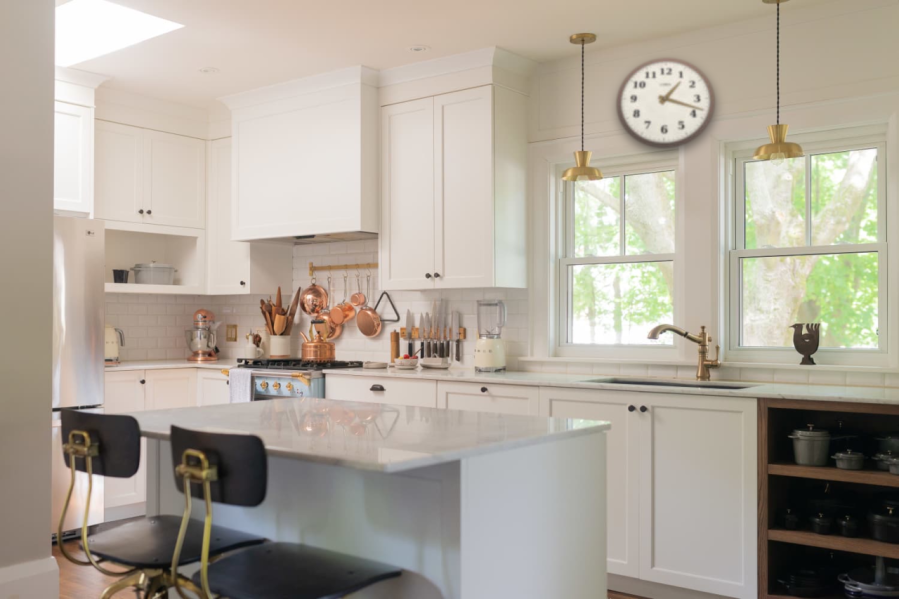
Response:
h=1 m=18
